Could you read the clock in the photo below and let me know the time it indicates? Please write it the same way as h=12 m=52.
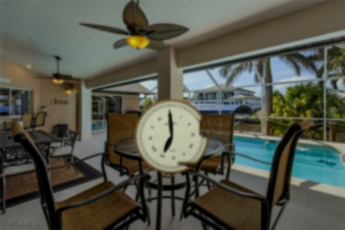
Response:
h=7 m=0
